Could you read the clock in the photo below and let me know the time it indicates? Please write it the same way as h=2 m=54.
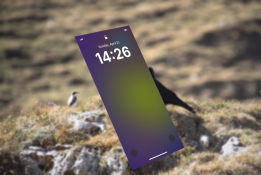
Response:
h=14 m=26
